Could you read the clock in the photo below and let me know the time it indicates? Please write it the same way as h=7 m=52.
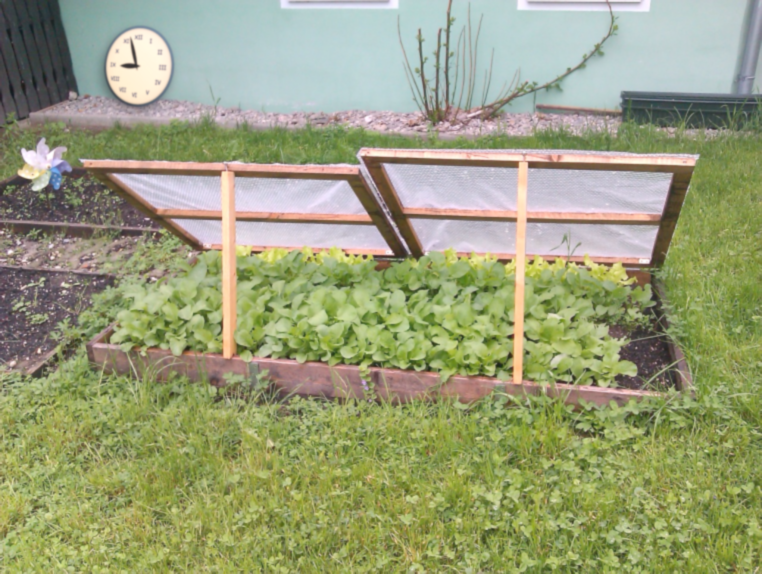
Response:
h=8 m=57
